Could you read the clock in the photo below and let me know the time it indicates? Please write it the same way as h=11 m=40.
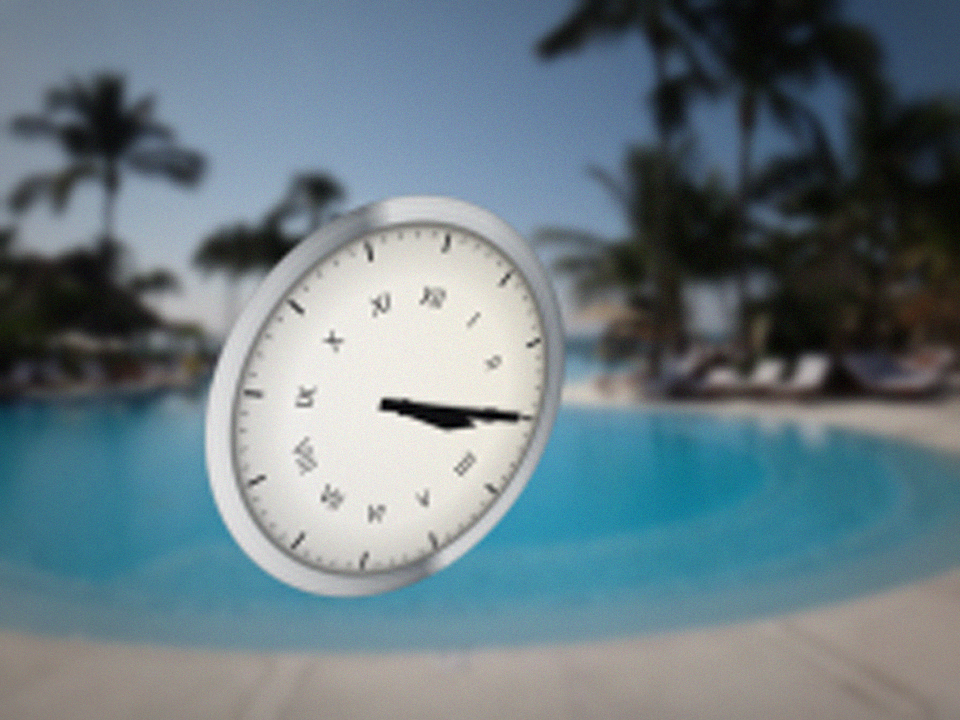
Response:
h=3 m=15
